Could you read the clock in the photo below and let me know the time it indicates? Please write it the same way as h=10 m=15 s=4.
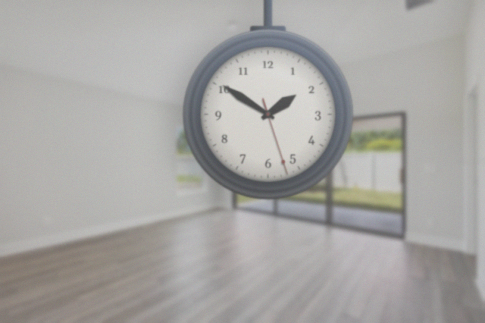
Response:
h=1 m=50 s=27
